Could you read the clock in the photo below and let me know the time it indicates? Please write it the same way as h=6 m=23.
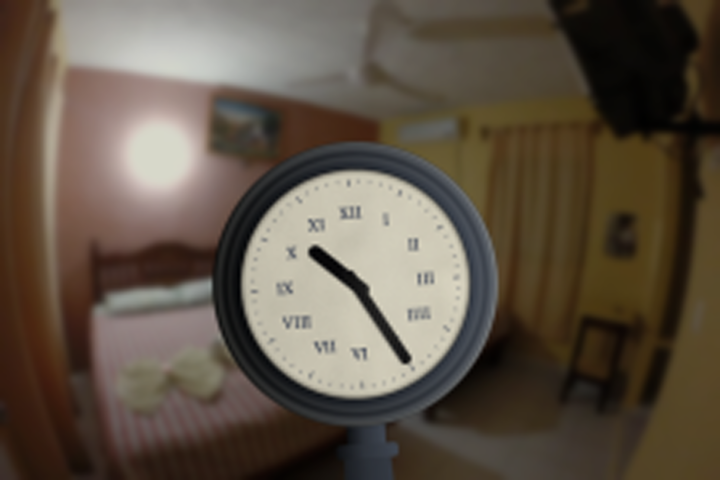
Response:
h=10 m=25
